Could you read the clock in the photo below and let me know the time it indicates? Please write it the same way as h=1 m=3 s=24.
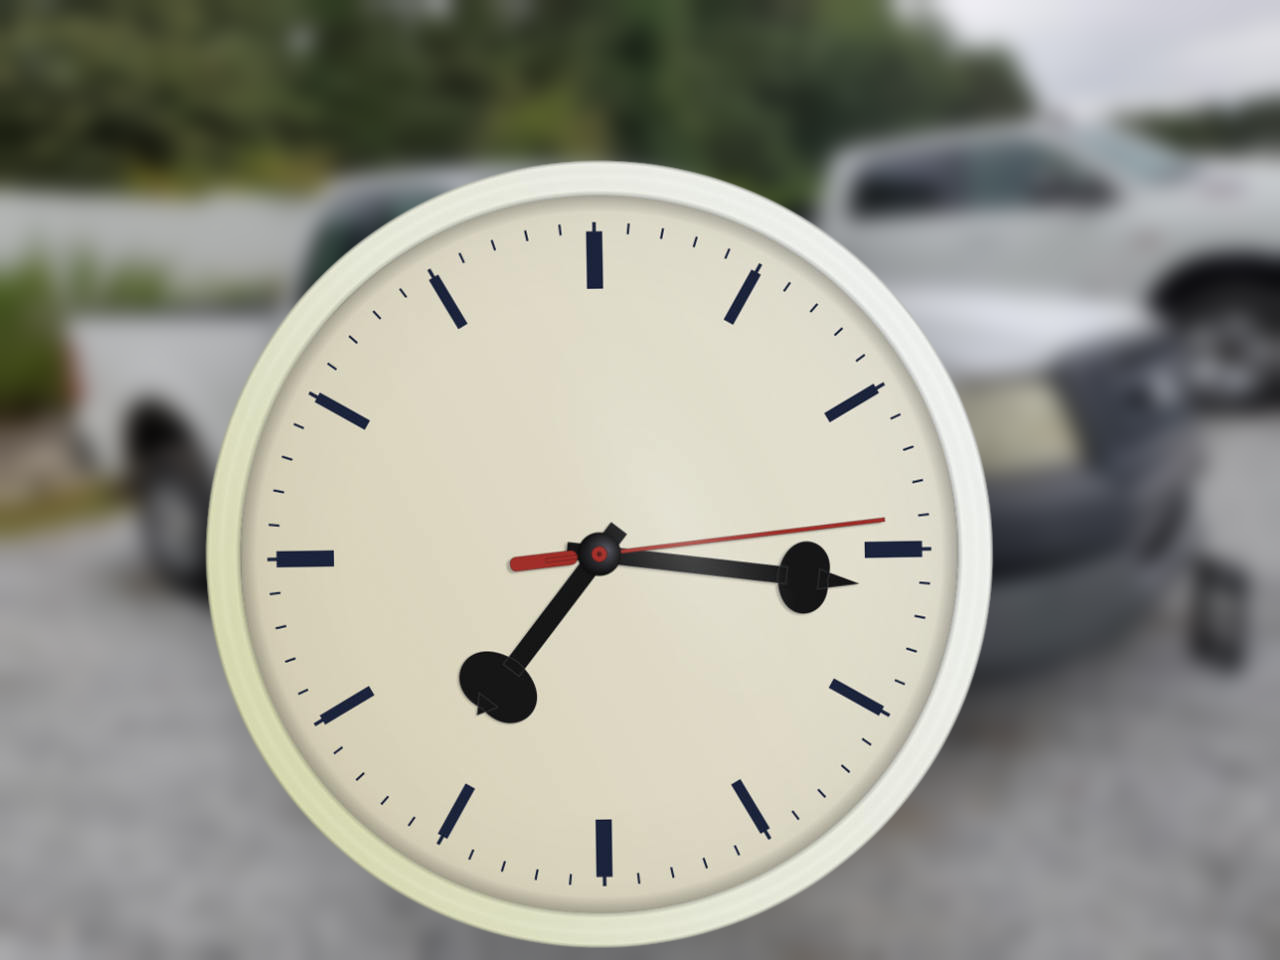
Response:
h=7 m=16 s=14
